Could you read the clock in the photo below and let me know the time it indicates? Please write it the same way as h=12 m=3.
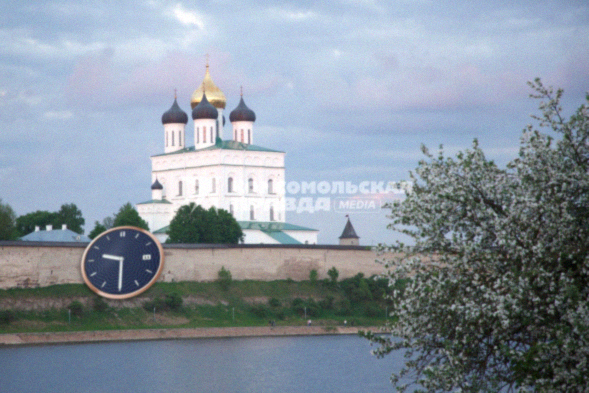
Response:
h=9 m=30
